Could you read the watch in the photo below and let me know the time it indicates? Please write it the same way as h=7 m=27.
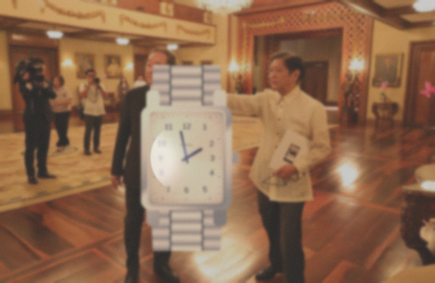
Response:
h=1 m=58
